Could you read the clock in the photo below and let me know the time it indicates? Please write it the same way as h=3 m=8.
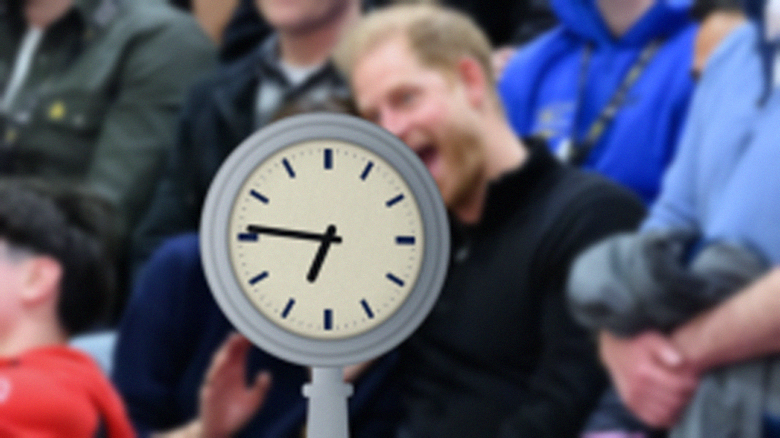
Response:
h=6 m=46
